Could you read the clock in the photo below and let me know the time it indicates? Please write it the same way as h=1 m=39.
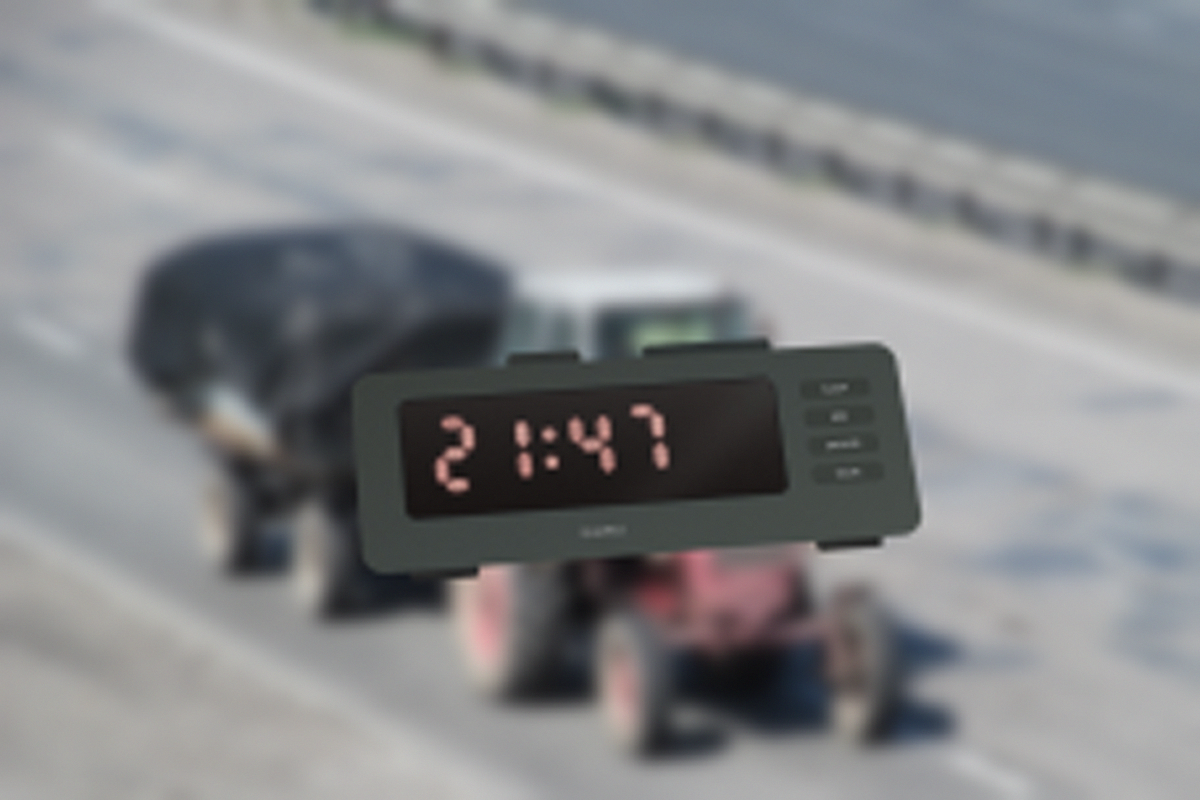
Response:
h=21 m=47
